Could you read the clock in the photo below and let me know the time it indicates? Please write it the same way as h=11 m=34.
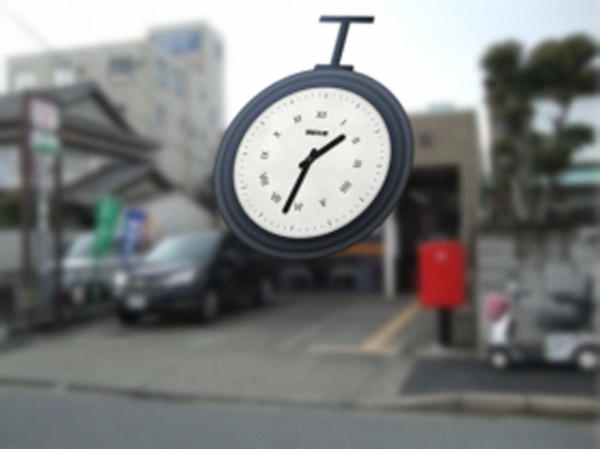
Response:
h=1 m=32
